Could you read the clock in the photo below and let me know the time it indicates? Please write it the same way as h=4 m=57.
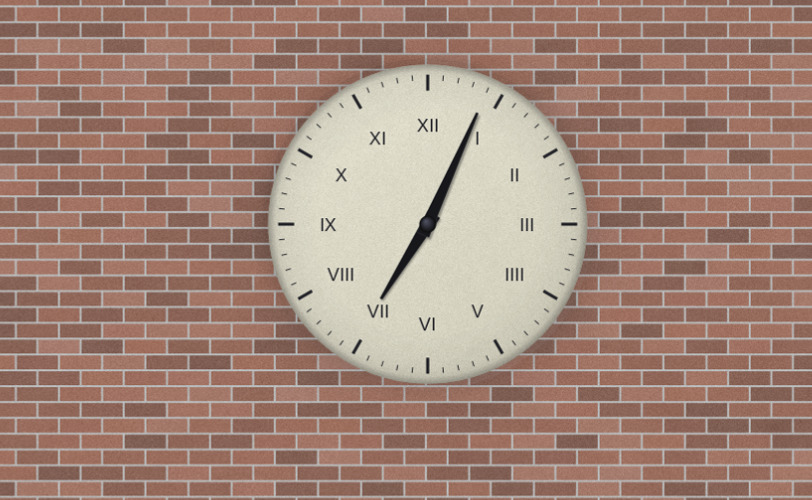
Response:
h=7 m=4
